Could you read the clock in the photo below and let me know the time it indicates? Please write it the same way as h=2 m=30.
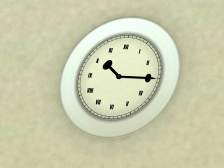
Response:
h=10 m=15
